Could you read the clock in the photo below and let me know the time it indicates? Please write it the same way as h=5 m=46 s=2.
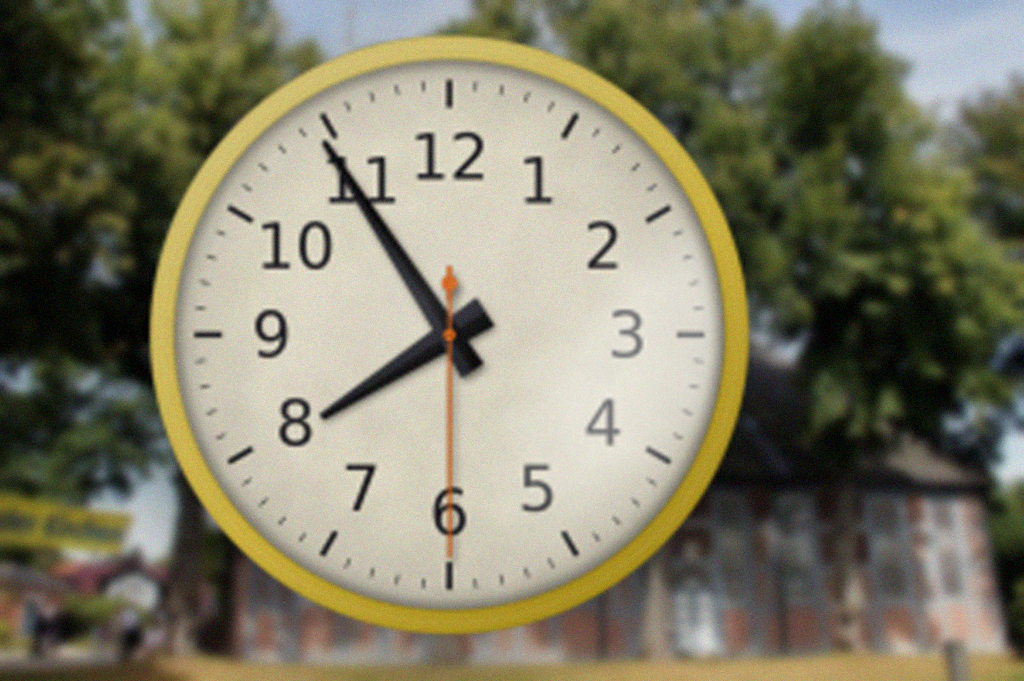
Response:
h=7 m=54 s=30
